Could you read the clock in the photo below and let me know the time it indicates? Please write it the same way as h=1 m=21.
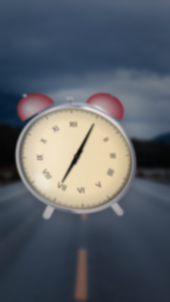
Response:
h=7 m=5
